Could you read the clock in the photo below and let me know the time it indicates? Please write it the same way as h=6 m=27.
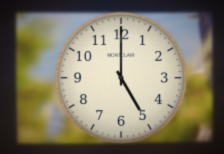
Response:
h=5 m=0
